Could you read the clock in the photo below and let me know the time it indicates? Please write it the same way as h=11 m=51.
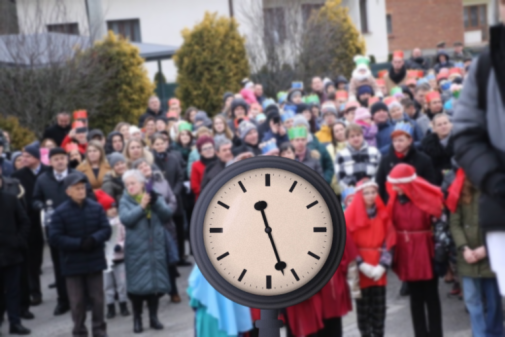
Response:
h=11 m=27
